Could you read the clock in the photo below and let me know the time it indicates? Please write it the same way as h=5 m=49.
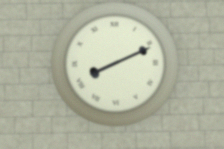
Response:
h=8 m=11
